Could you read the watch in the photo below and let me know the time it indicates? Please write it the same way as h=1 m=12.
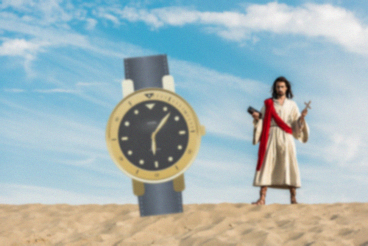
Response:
h=6 m=7
